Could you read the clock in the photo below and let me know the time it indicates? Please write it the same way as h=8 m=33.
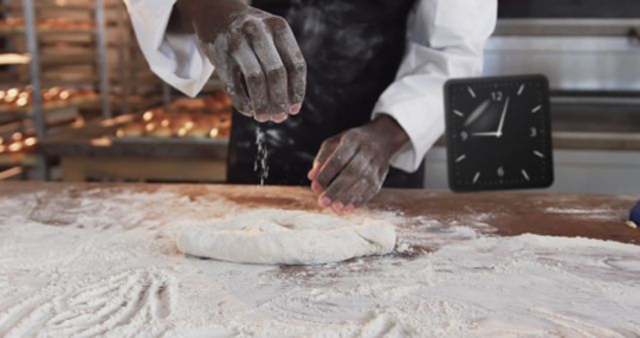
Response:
h=9 m=3
